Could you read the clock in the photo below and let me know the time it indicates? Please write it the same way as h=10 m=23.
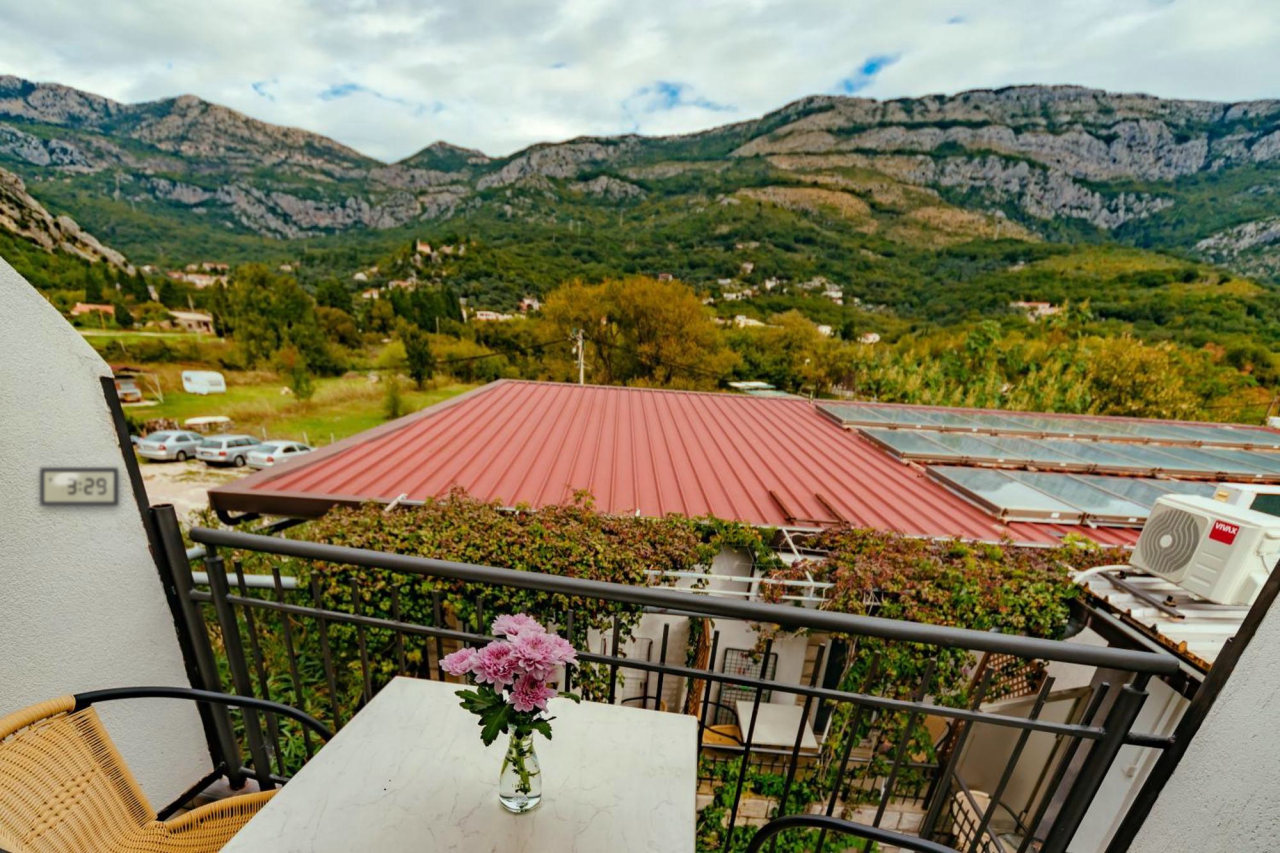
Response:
h=3 m=29
